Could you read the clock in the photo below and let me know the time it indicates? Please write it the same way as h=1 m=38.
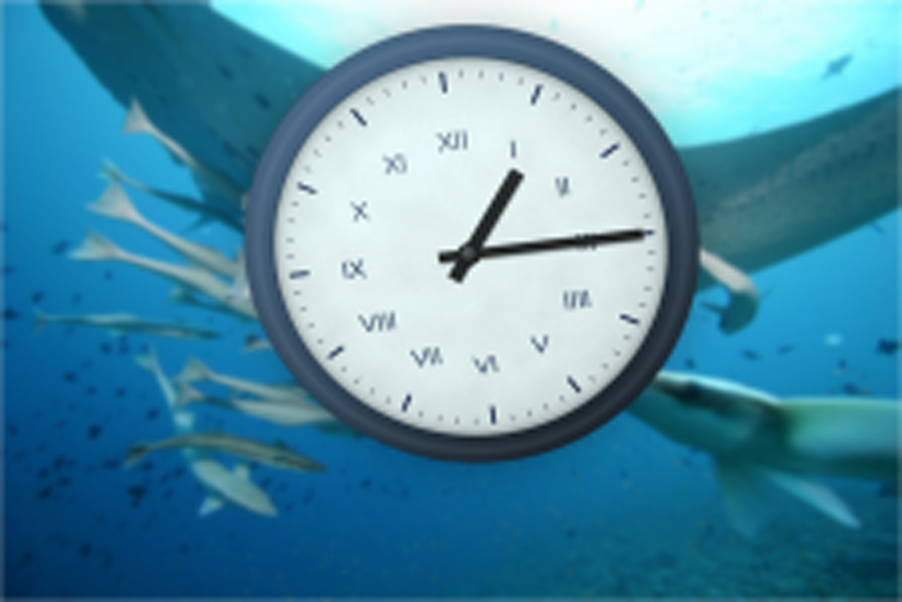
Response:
h=1 m=15
